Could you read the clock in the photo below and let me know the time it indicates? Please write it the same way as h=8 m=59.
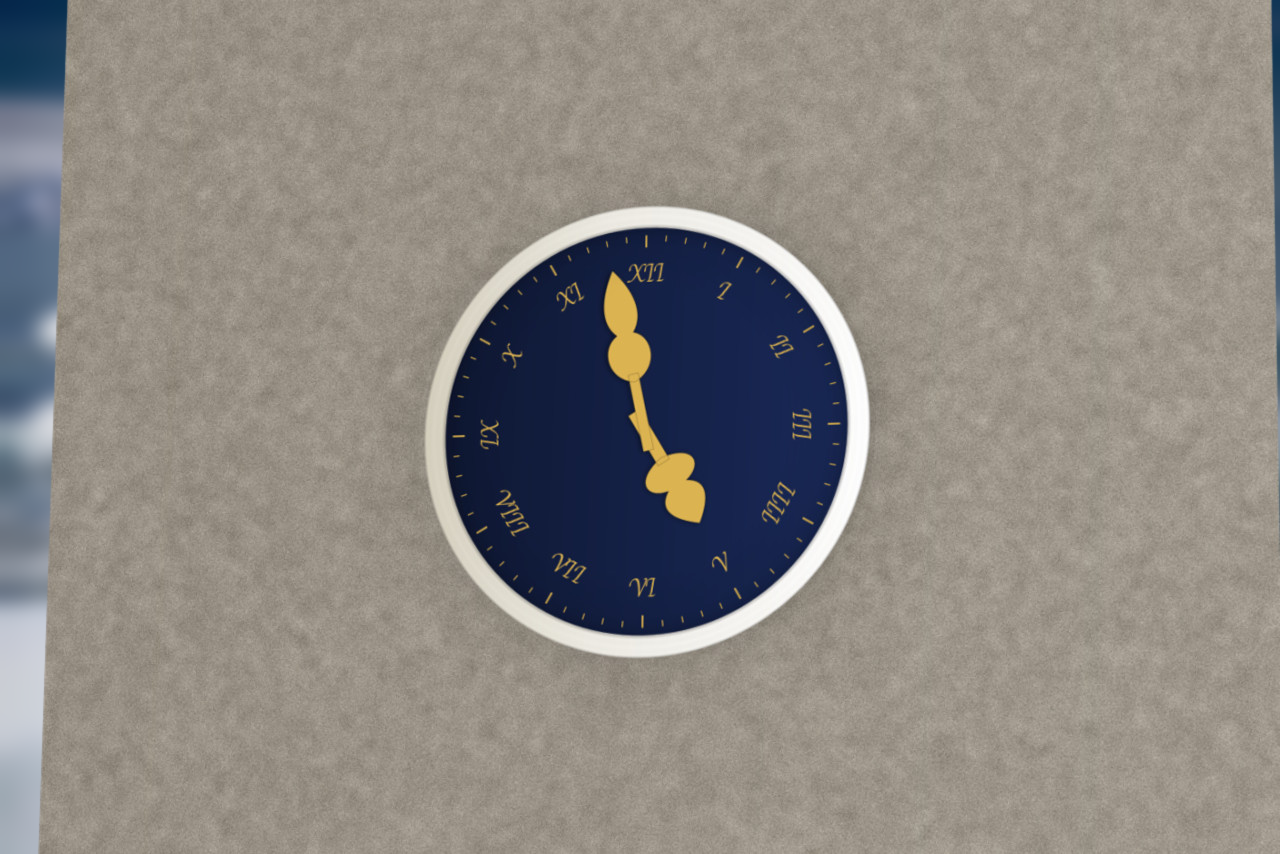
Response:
h=4 m=58
